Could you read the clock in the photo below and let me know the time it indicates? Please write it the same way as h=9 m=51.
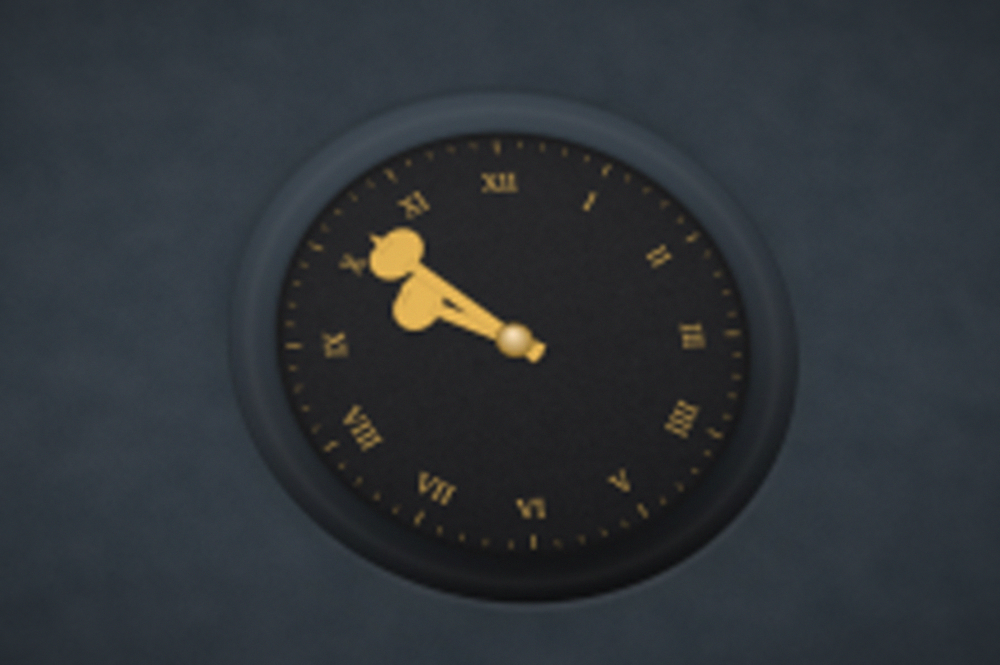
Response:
h=9 m=52
